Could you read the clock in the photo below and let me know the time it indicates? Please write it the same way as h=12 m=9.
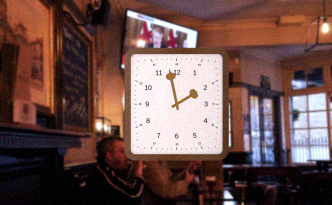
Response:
h=1 m=58
